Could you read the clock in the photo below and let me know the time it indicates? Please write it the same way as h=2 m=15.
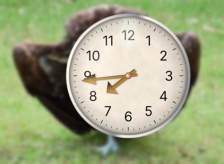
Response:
h=7 m=44
